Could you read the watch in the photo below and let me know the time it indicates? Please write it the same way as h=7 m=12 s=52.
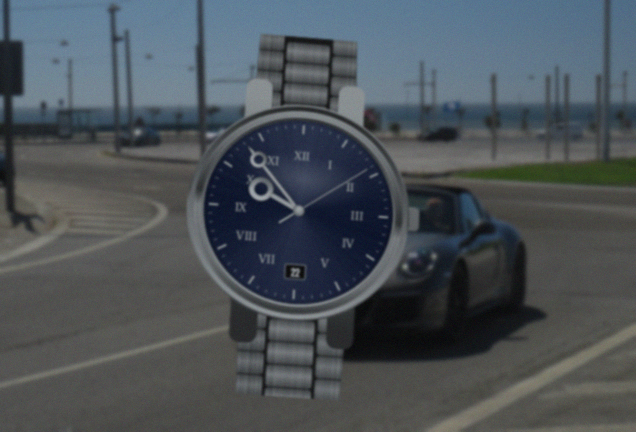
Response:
h=9 m=53 s=9
